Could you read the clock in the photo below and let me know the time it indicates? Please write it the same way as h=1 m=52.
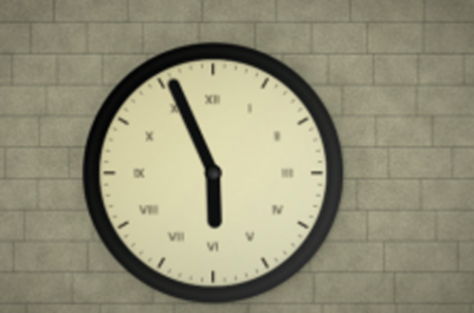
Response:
h=5 m=56
